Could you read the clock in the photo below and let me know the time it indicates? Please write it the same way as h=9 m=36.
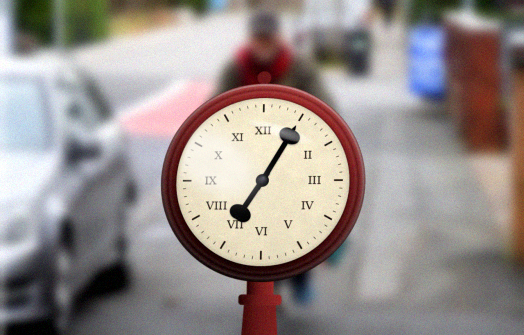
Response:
h=7 m=5
